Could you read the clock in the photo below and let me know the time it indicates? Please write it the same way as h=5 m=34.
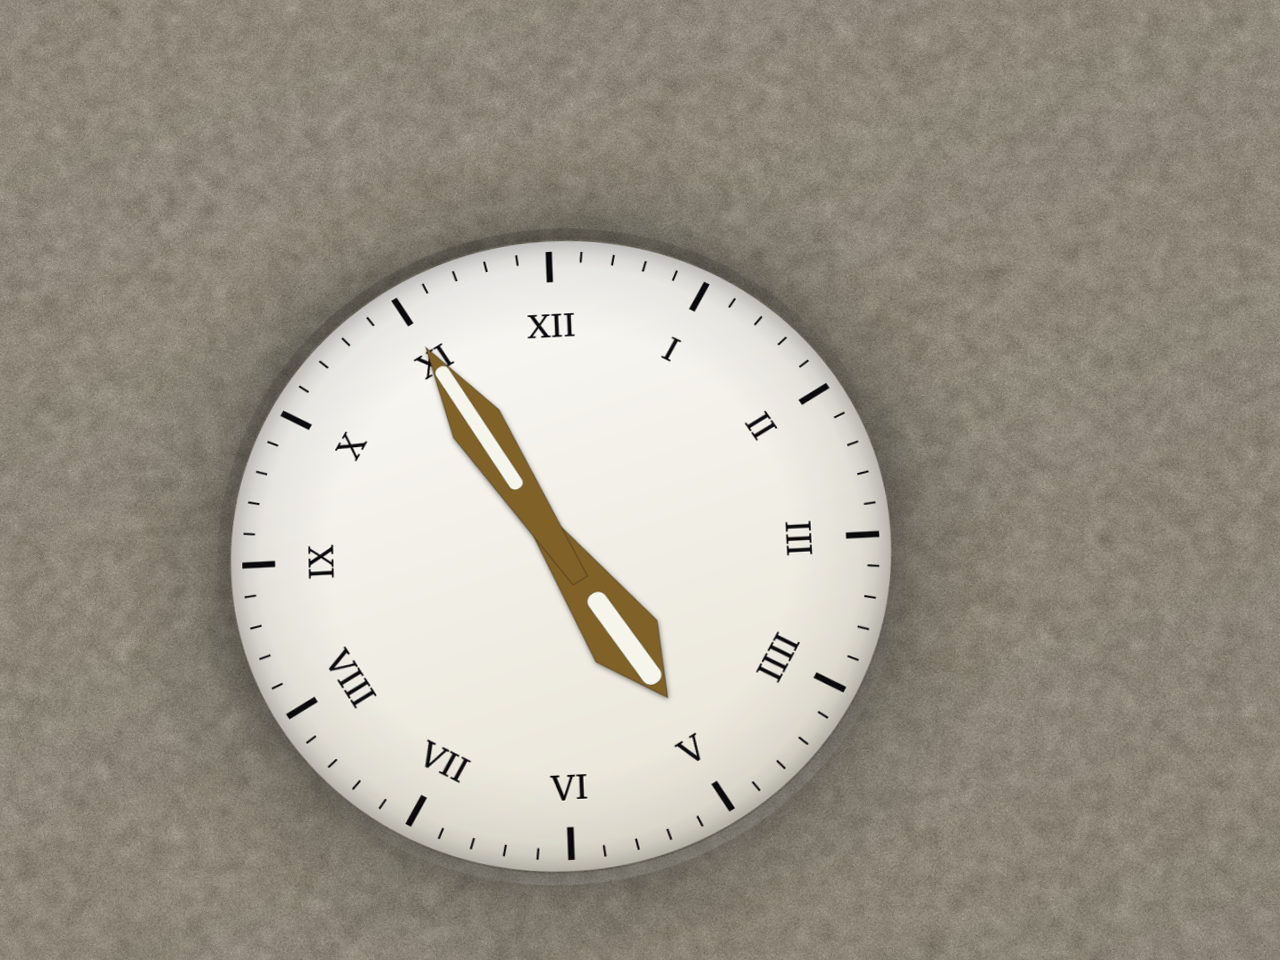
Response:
h=4 m=55
